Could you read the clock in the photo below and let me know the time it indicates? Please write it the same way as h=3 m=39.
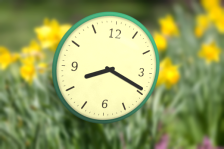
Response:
h=8 m=19
